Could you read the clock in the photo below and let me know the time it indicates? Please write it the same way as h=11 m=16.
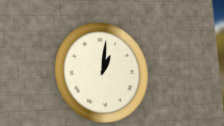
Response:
h=1 m=2
